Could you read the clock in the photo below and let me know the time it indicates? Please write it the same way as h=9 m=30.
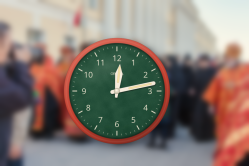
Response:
h=12 m=13
